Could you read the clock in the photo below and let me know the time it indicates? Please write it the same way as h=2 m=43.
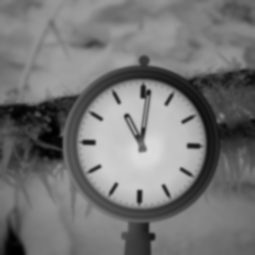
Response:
h=11 m=1
